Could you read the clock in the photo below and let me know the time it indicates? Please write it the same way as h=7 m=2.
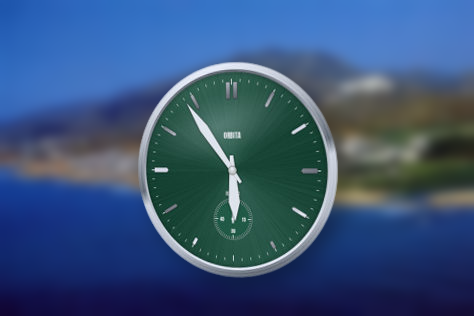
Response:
h=5 m=54
